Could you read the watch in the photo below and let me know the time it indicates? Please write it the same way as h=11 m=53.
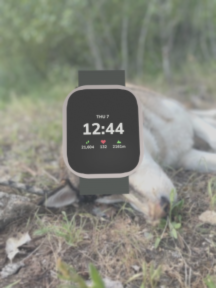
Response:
h=12 m=44
